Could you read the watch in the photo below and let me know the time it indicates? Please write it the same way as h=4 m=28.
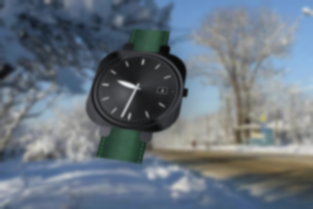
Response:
h=9 m=32
